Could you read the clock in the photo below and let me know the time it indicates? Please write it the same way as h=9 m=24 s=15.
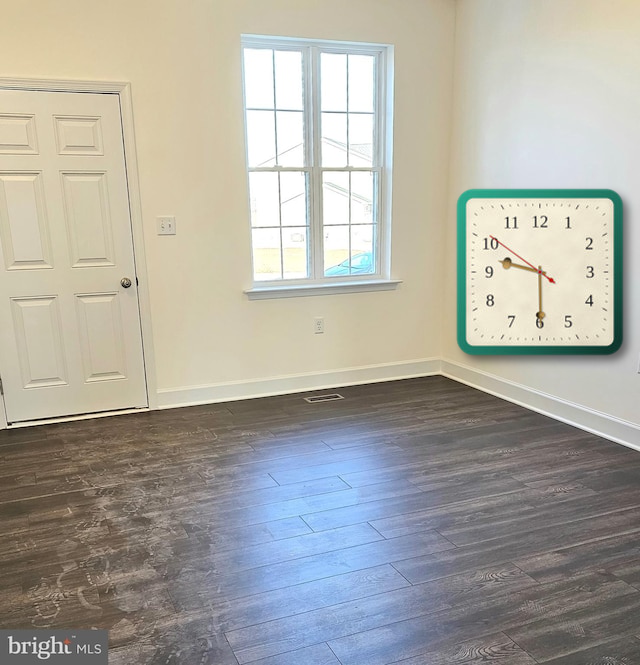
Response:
h=9 m=29 s=51
